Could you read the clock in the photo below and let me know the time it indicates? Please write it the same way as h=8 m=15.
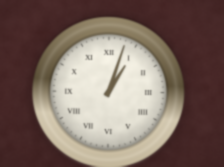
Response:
h=1 m=3
